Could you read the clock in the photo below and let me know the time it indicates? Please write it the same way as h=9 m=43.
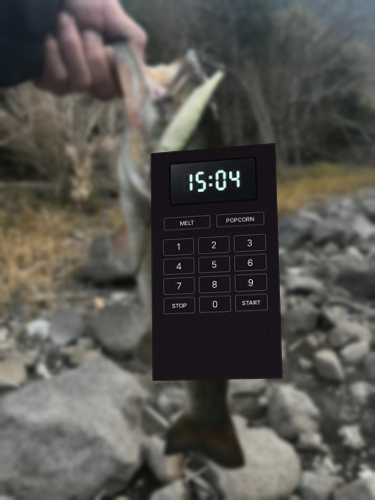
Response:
h=15 m=4
